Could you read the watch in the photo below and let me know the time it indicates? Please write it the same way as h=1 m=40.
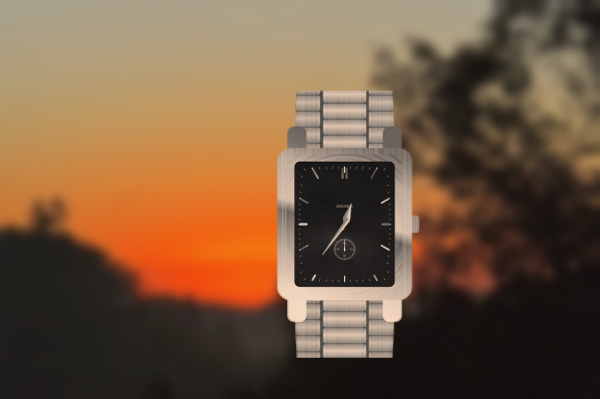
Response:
h=12 m=36
